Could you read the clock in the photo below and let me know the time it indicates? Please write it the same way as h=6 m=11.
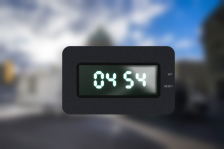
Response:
h=4 m=54
